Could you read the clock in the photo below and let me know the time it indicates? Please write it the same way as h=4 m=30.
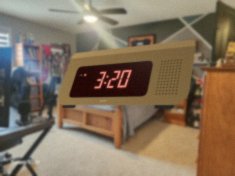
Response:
h=3 m=20
